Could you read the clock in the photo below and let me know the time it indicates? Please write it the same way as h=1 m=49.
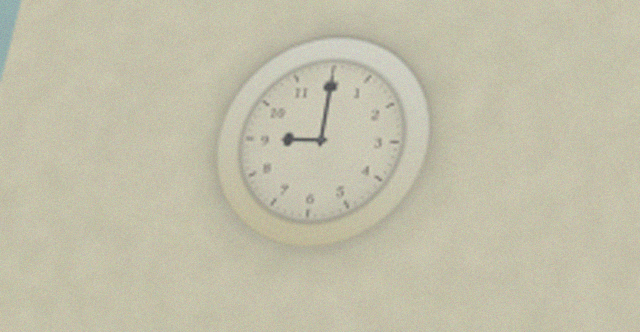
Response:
h=9 m=0
